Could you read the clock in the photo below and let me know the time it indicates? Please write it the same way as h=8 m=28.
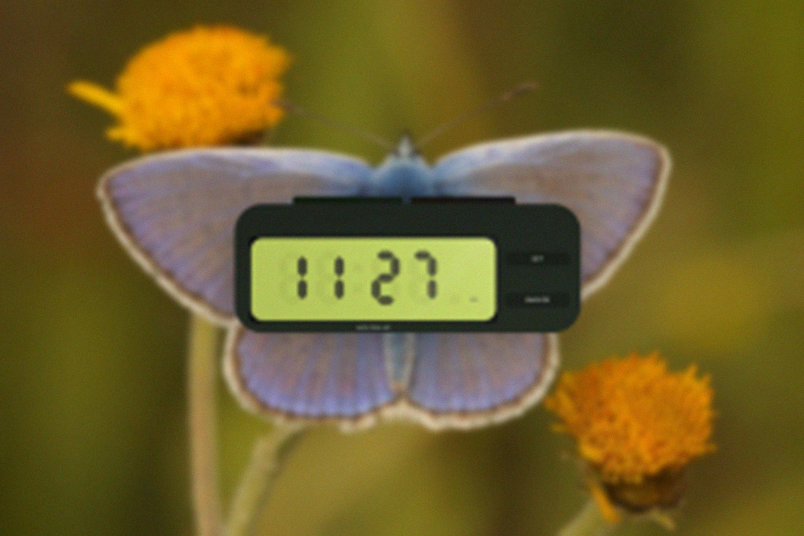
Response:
h=11 m=27
